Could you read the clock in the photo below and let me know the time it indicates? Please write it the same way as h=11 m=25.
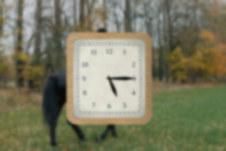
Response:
h=5 m=15
